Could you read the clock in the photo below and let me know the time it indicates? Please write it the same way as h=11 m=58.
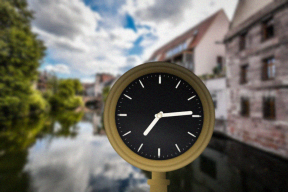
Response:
h=7 m=14
